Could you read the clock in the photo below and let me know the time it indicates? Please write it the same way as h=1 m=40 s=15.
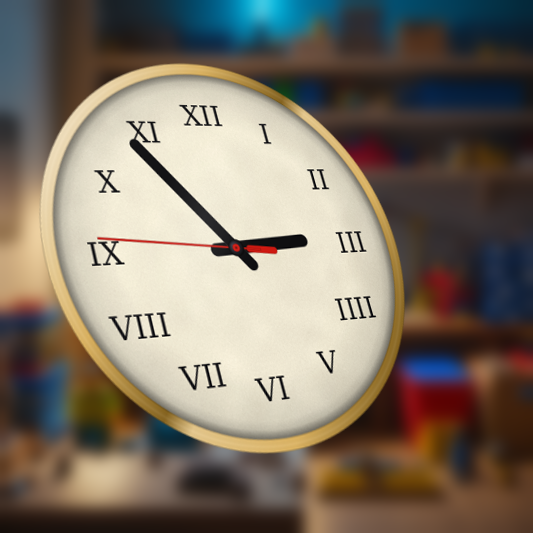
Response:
h=2 m=53 s=46
